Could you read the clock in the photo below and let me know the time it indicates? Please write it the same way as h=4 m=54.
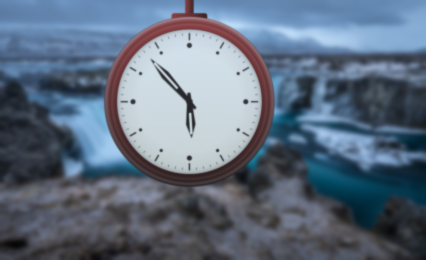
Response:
h=5 m=53
